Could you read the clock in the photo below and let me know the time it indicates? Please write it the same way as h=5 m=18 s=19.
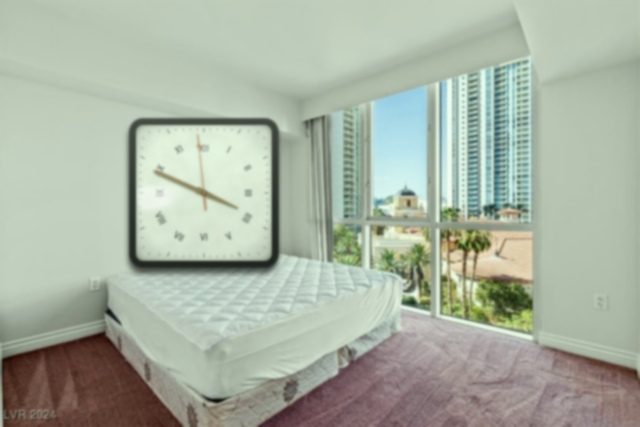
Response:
h=3 m=48 s=59
